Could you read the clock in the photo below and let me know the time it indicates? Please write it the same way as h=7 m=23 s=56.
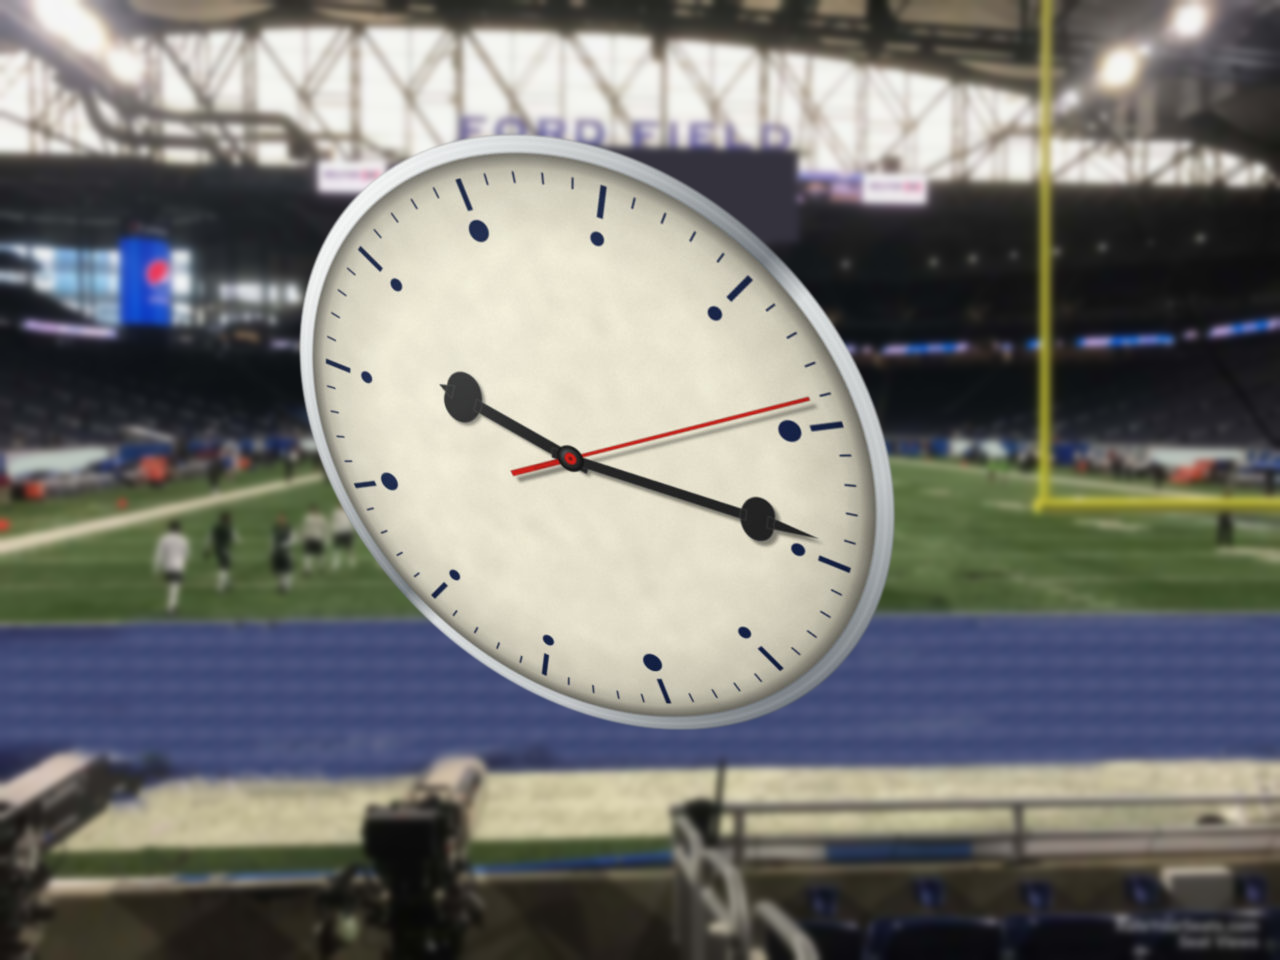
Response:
h=10 m=19 s=14
